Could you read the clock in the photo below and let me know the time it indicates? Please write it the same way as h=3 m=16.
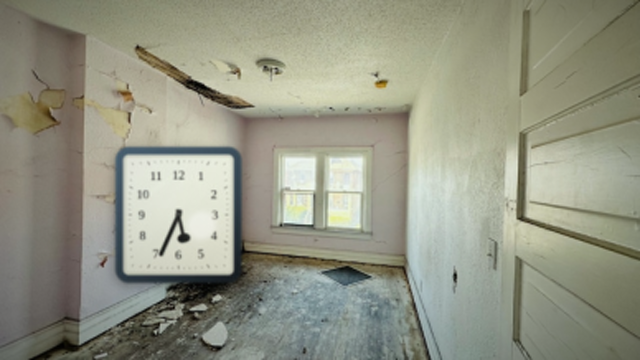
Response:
h=5 m=34
